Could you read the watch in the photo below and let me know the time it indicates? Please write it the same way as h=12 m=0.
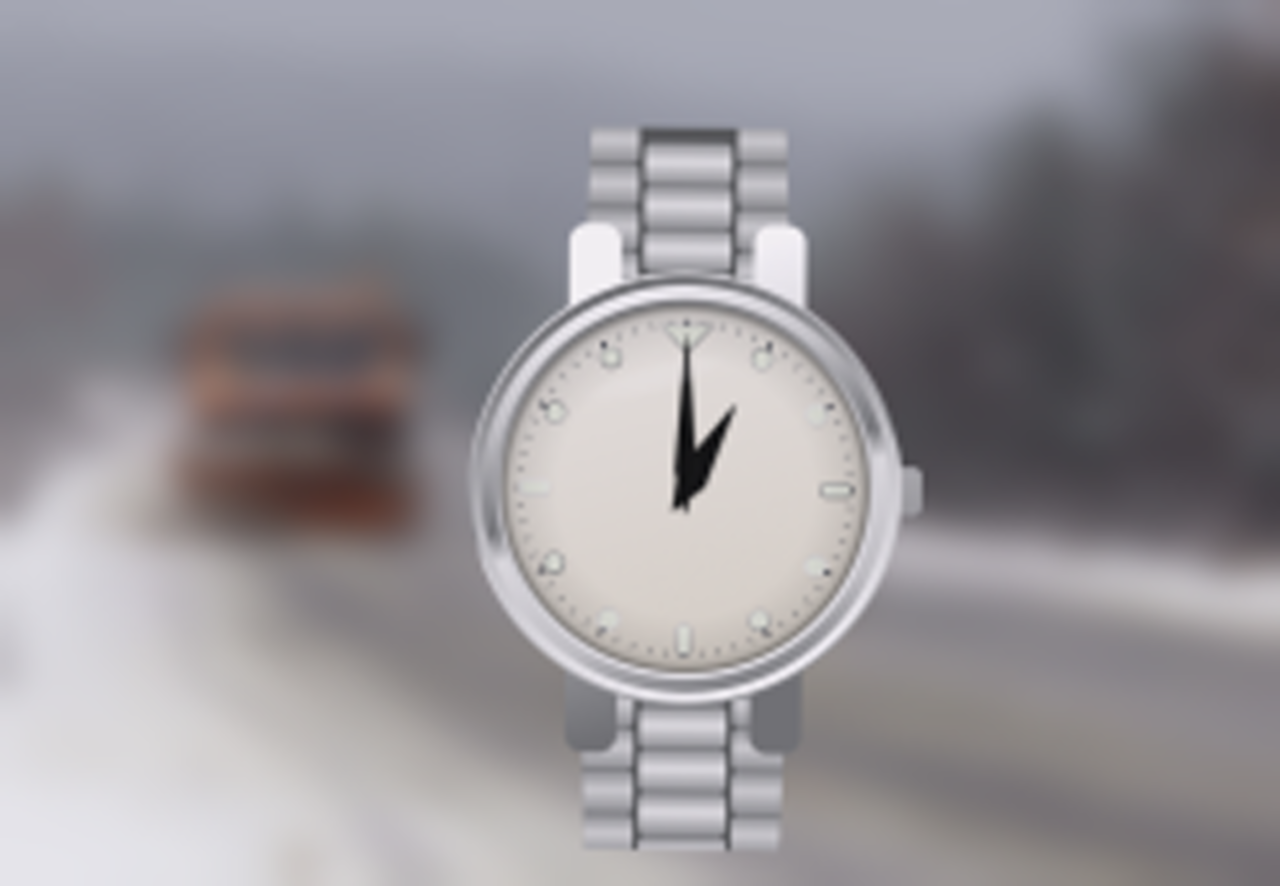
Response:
h=1 m=0
